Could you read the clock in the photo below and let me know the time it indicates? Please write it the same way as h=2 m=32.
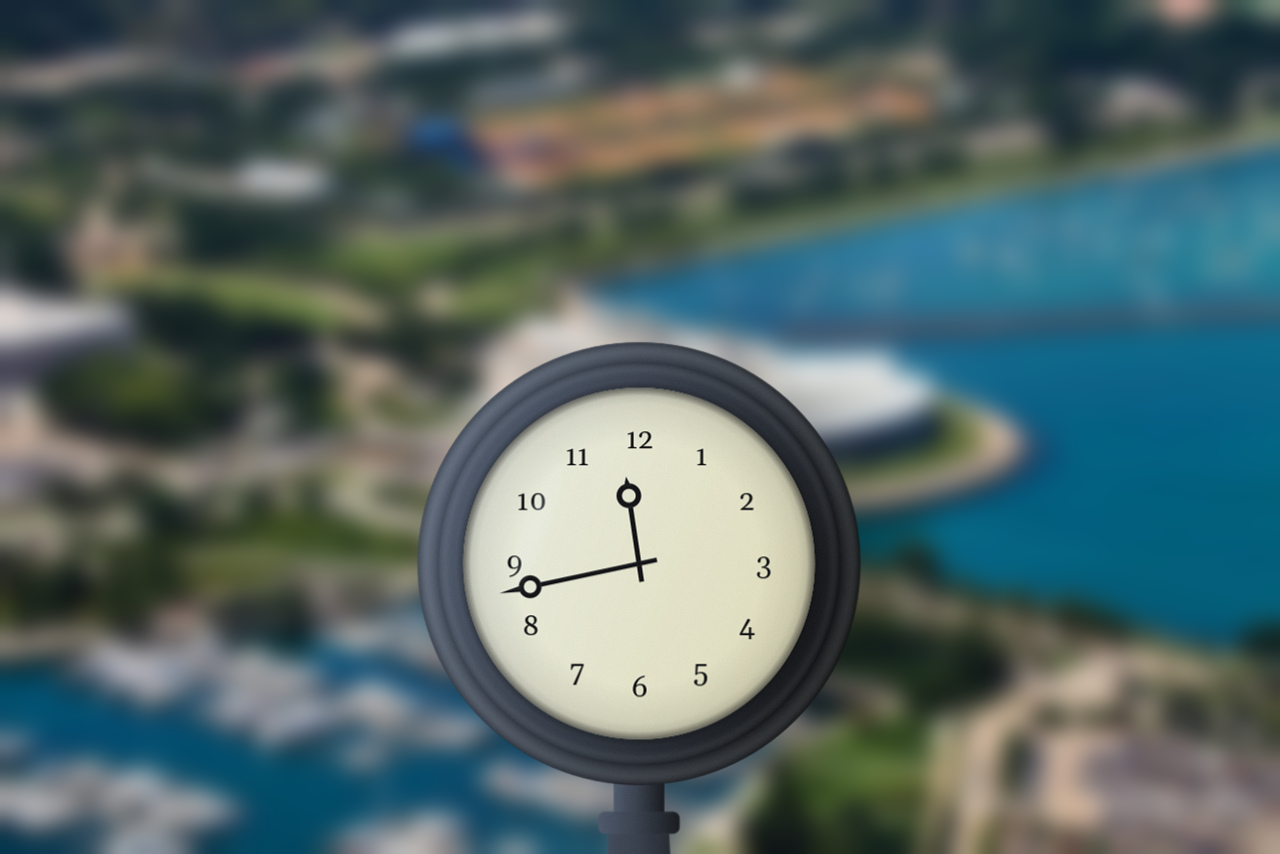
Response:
h=11 m=43
